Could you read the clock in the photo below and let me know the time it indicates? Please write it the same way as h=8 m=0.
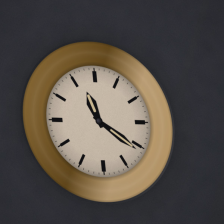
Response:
h=11 m=21
